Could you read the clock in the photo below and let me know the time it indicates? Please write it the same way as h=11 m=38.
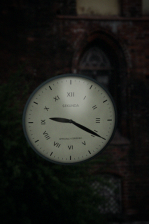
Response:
h=9 m=20
